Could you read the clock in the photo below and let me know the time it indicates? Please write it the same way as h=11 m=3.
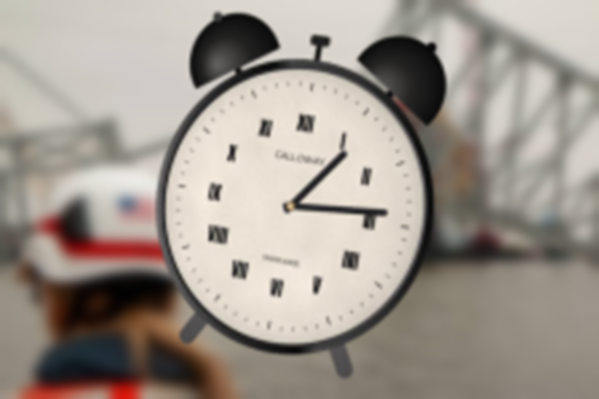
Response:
h=1 m=14
